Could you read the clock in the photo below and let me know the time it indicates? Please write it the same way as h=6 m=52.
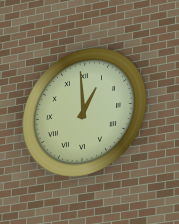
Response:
h=12 m=59
